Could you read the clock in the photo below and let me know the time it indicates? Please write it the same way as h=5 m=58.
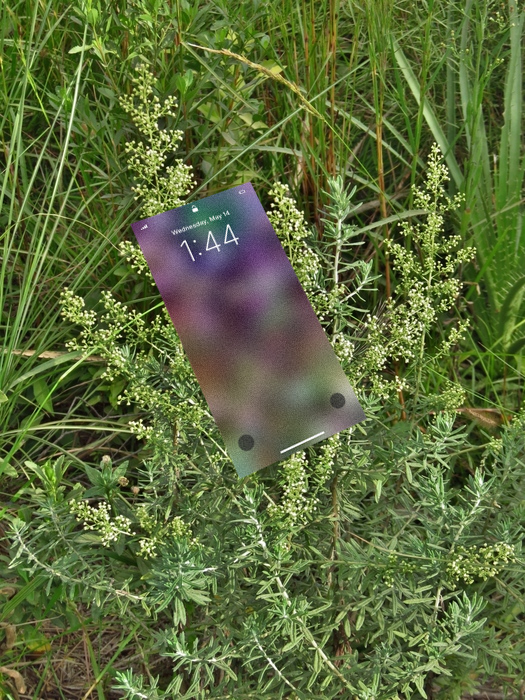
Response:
h=1 m=44
